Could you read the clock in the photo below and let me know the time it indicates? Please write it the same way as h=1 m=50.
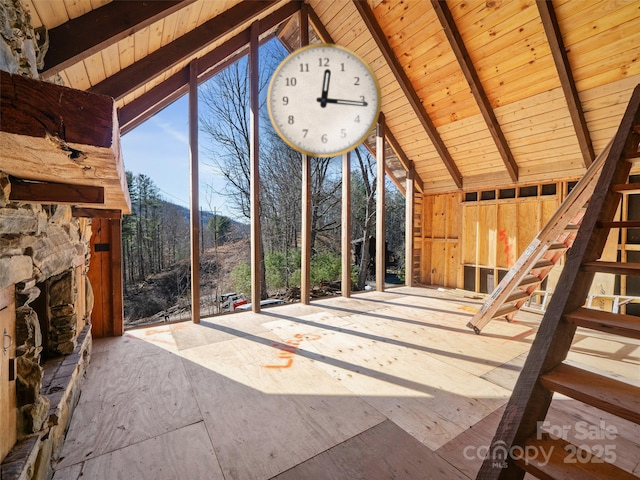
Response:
h=12 m=16
